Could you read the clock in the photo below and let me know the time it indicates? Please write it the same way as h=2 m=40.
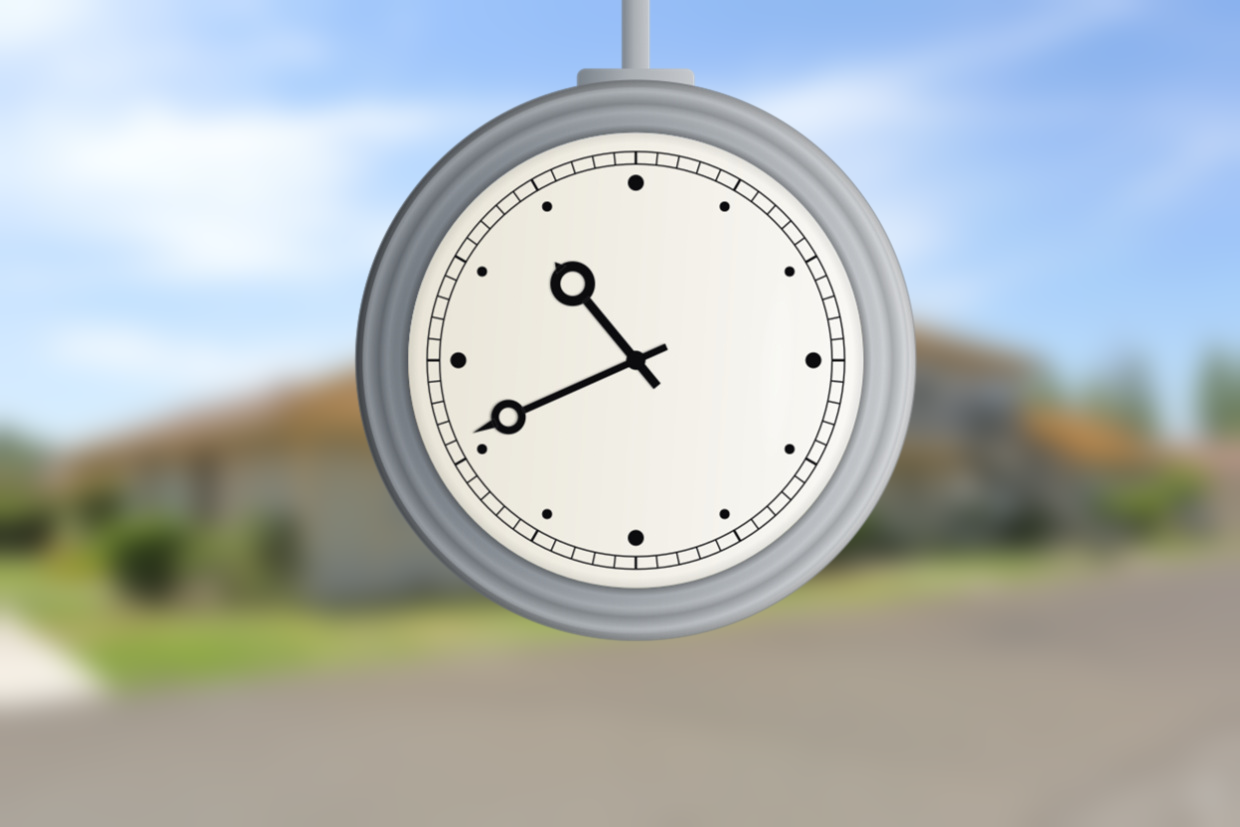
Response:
h=10 m=41
